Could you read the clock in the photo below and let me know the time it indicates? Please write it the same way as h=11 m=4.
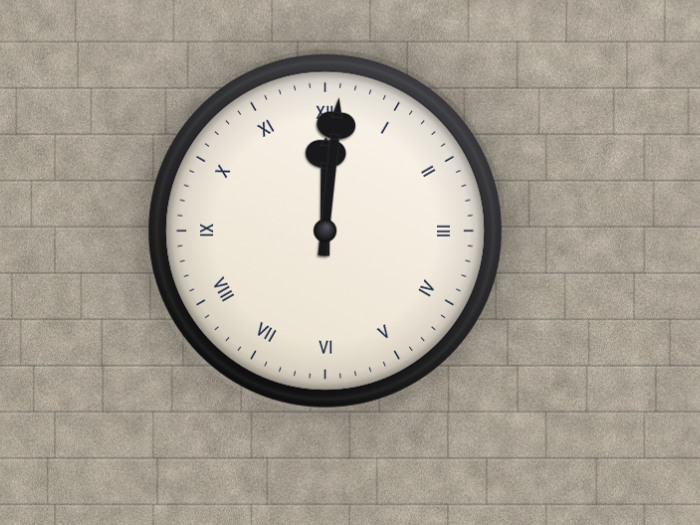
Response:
h=12 m=1
